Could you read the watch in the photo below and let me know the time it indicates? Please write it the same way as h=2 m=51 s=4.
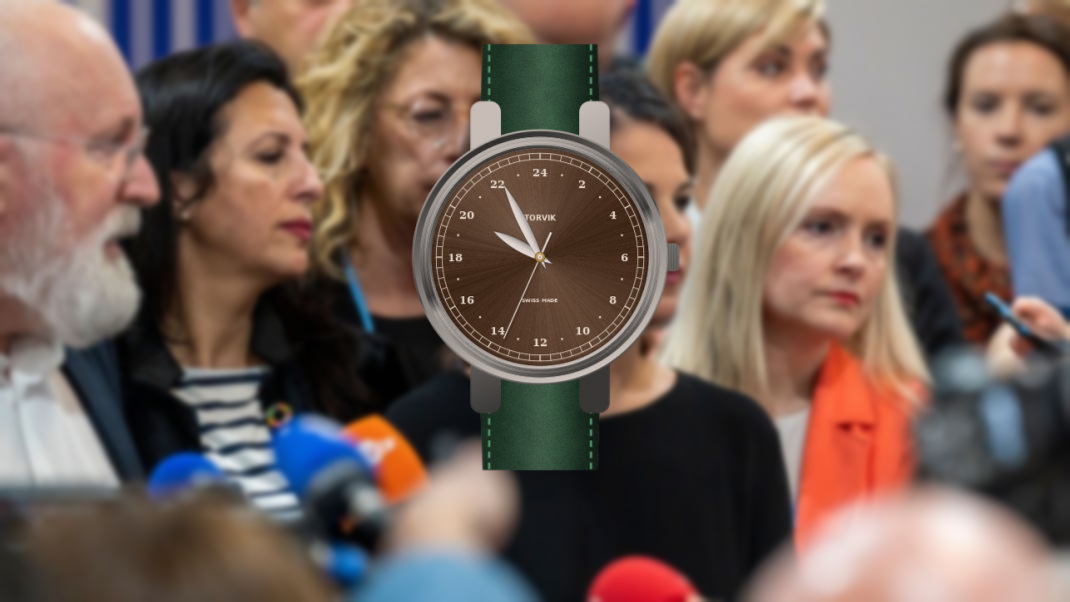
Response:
h=19 m=55 s=34
